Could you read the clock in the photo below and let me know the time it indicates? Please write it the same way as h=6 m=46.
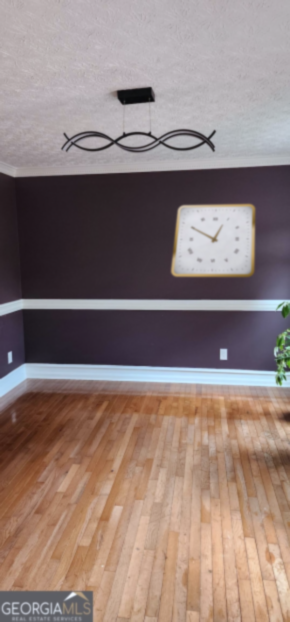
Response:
h=12 m=50
